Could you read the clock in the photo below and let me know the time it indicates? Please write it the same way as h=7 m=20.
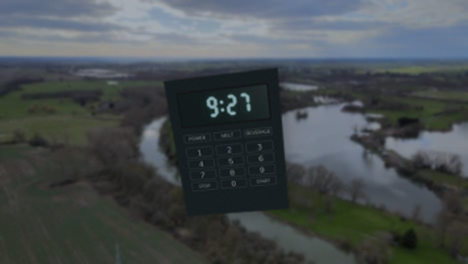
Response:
h=9 m=27
